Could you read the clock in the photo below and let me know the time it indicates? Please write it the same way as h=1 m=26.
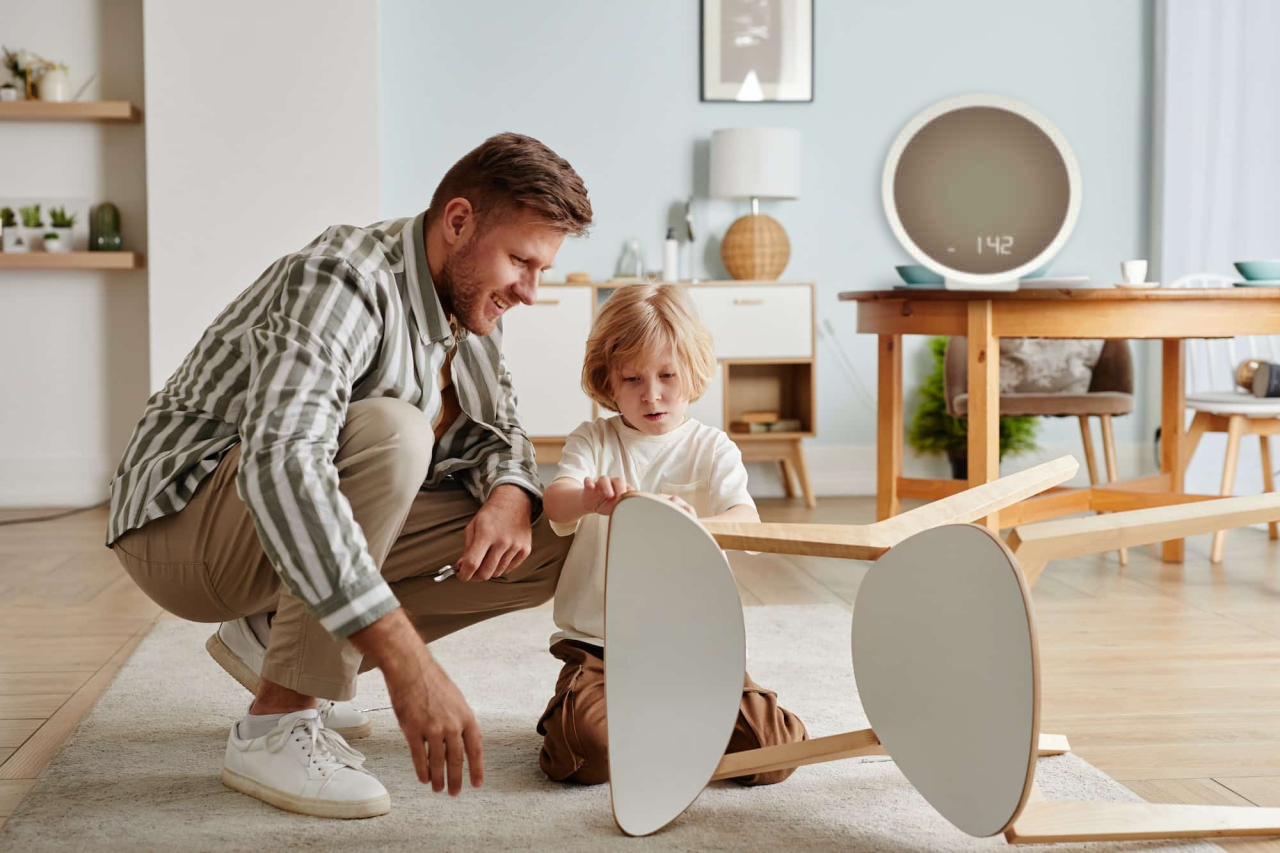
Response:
h=1 m=42
